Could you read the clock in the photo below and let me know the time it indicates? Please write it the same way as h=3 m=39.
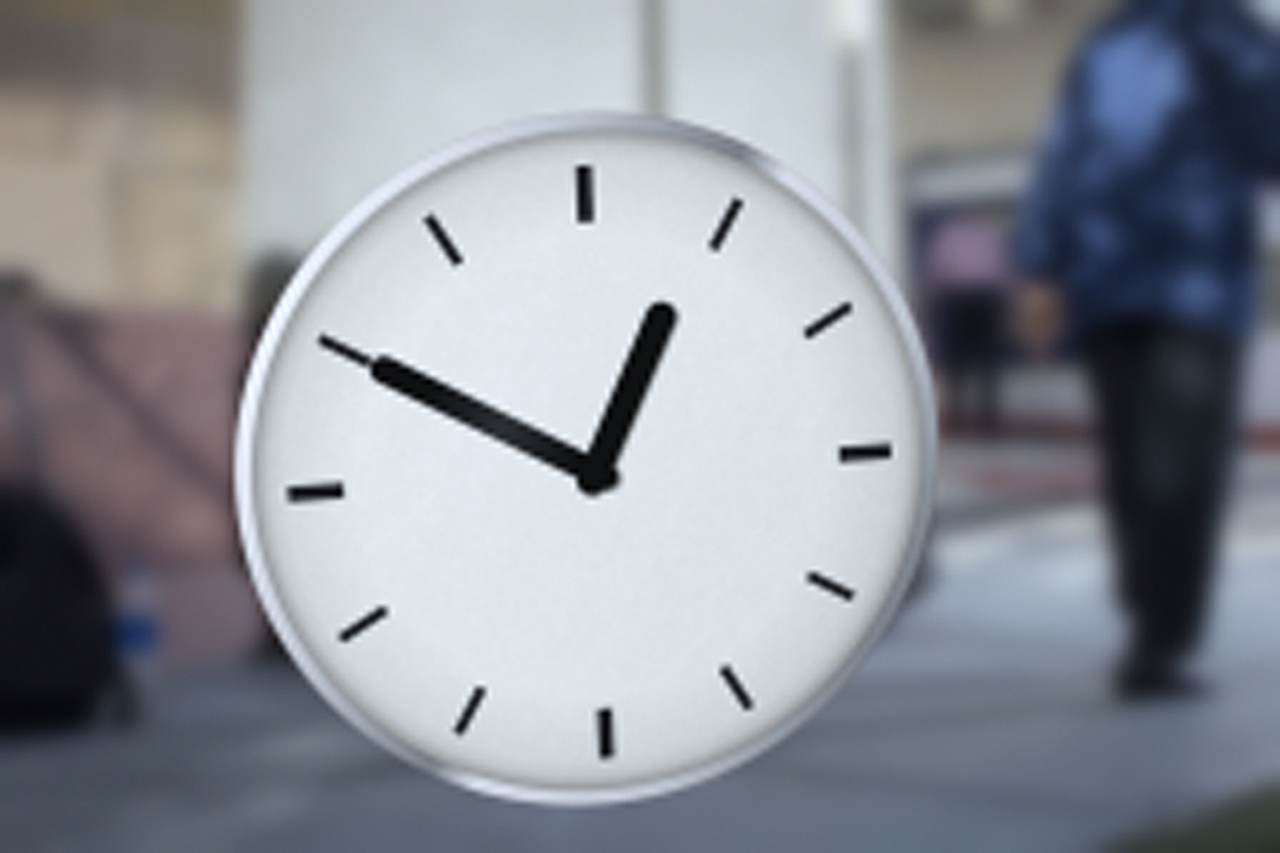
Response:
h=12 m=50
